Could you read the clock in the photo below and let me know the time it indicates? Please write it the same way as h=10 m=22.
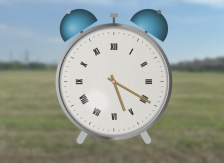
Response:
h=5 m=20
